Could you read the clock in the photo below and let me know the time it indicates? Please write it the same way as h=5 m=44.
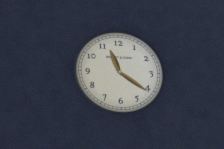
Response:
h=11 m=21
